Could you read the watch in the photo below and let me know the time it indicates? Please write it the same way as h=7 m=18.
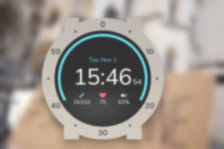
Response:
h=15 m=46
